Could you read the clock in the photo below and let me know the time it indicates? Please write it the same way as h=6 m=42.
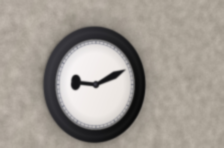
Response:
h=9 m=11
